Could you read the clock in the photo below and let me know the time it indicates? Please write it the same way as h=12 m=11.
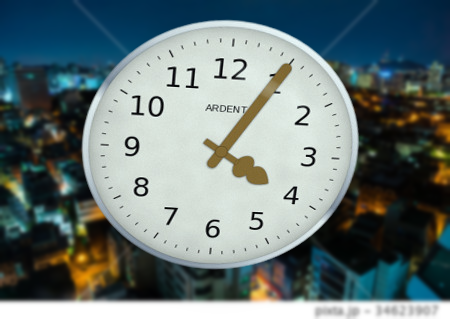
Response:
h=4 m=5
